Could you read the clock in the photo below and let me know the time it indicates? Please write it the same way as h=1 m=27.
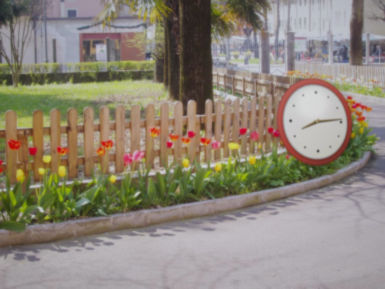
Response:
h=8 m=14
